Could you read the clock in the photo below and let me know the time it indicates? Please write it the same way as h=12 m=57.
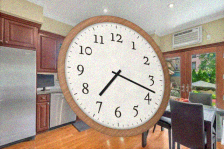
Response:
h=7 m=18
